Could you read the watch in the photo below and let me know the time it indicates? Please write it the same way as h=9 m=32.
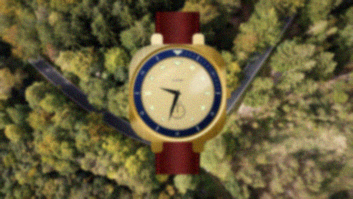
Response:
h=9 m=33
